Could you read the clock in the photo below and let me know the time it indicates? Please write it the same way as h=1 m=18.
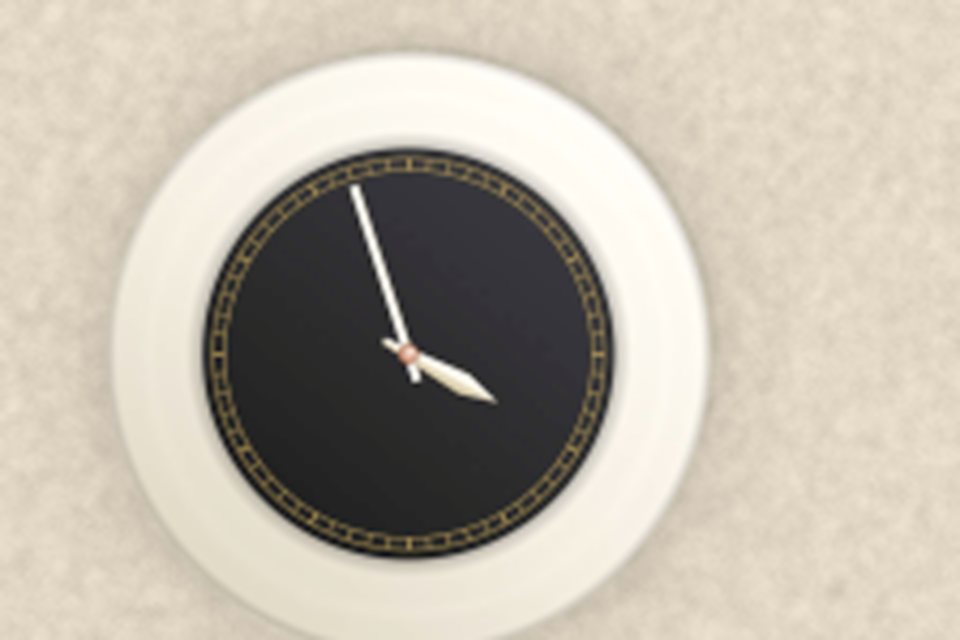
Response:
h=3 m=57
